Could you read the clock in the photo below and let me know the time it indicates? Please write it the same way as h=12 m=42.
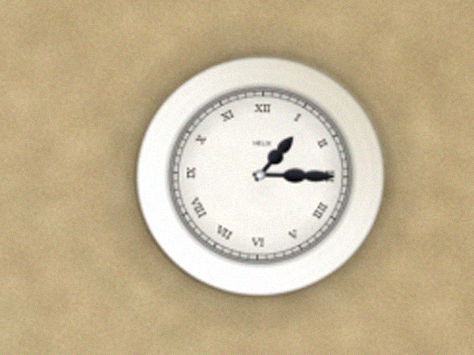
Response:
h=1 m=15
